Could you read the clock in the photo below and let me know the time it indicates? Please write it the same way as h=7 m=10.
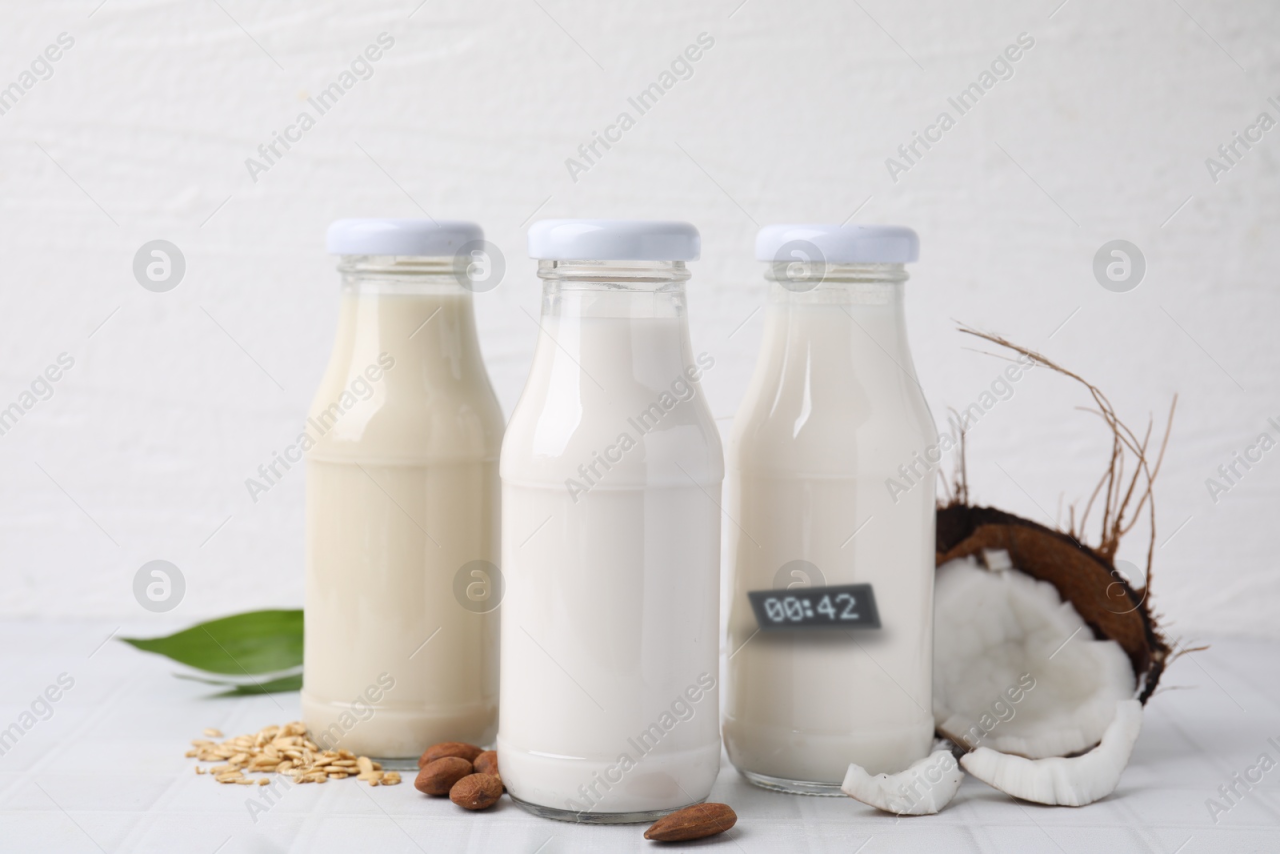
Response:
h=0 m=42
